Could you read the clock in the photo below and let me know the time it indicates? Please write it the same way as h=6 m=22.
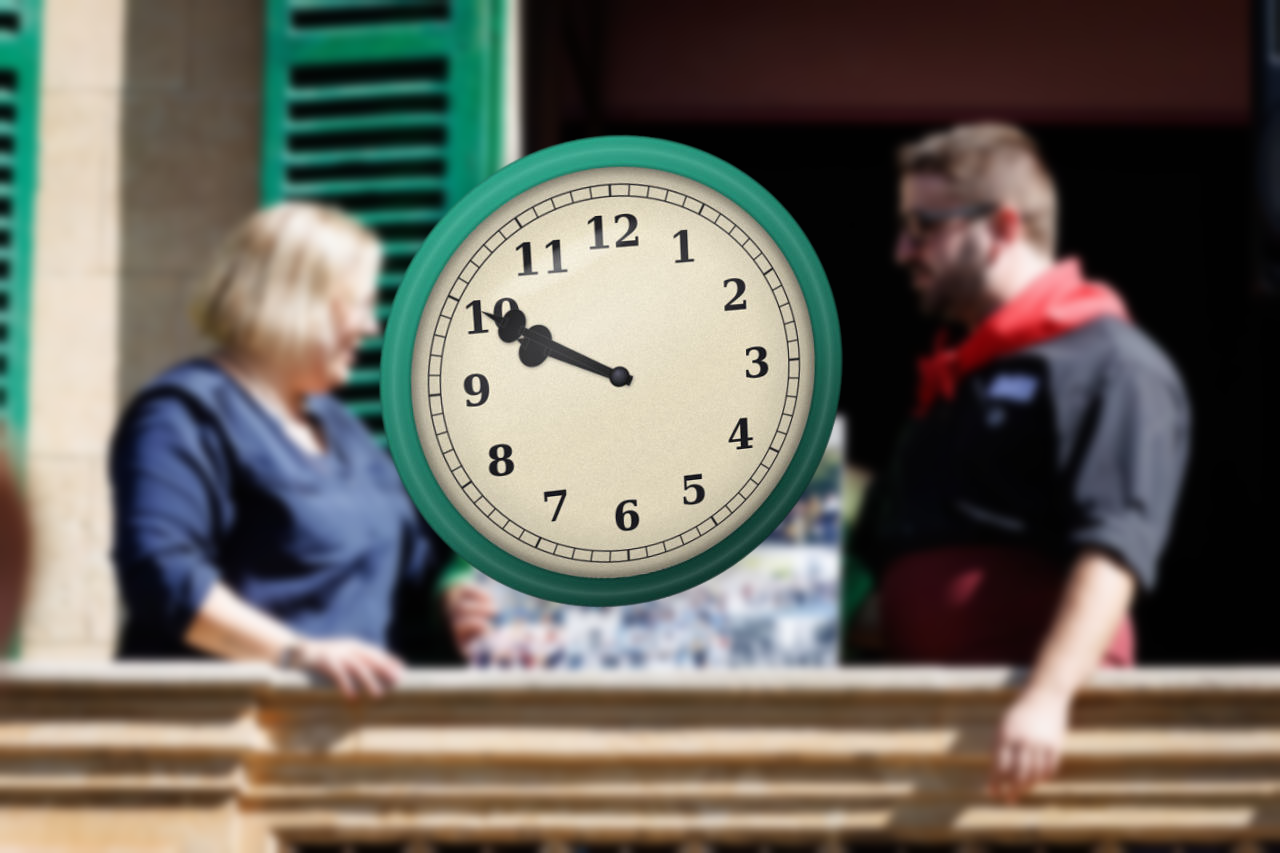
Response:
h=9 m=50
